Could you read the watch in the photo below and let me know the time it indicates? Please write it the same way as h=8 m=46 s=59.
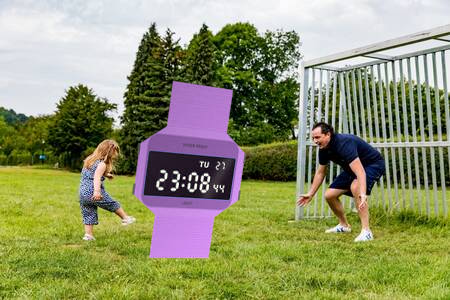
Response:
h=23 m=8 s=44
